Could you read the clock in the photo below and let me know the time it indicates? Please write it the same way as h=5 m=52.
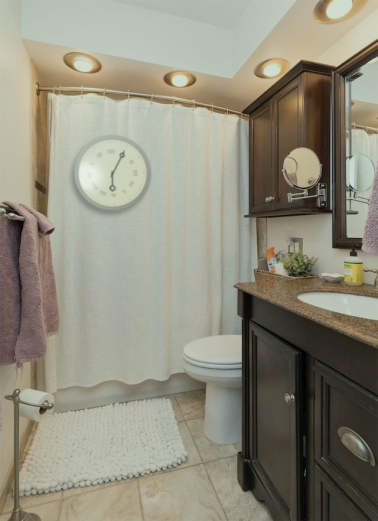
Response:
h=6 m=5
